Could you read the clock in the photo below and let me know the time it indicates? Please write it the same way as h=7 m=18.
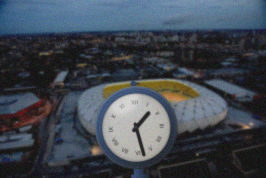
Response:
h=1 m=28
